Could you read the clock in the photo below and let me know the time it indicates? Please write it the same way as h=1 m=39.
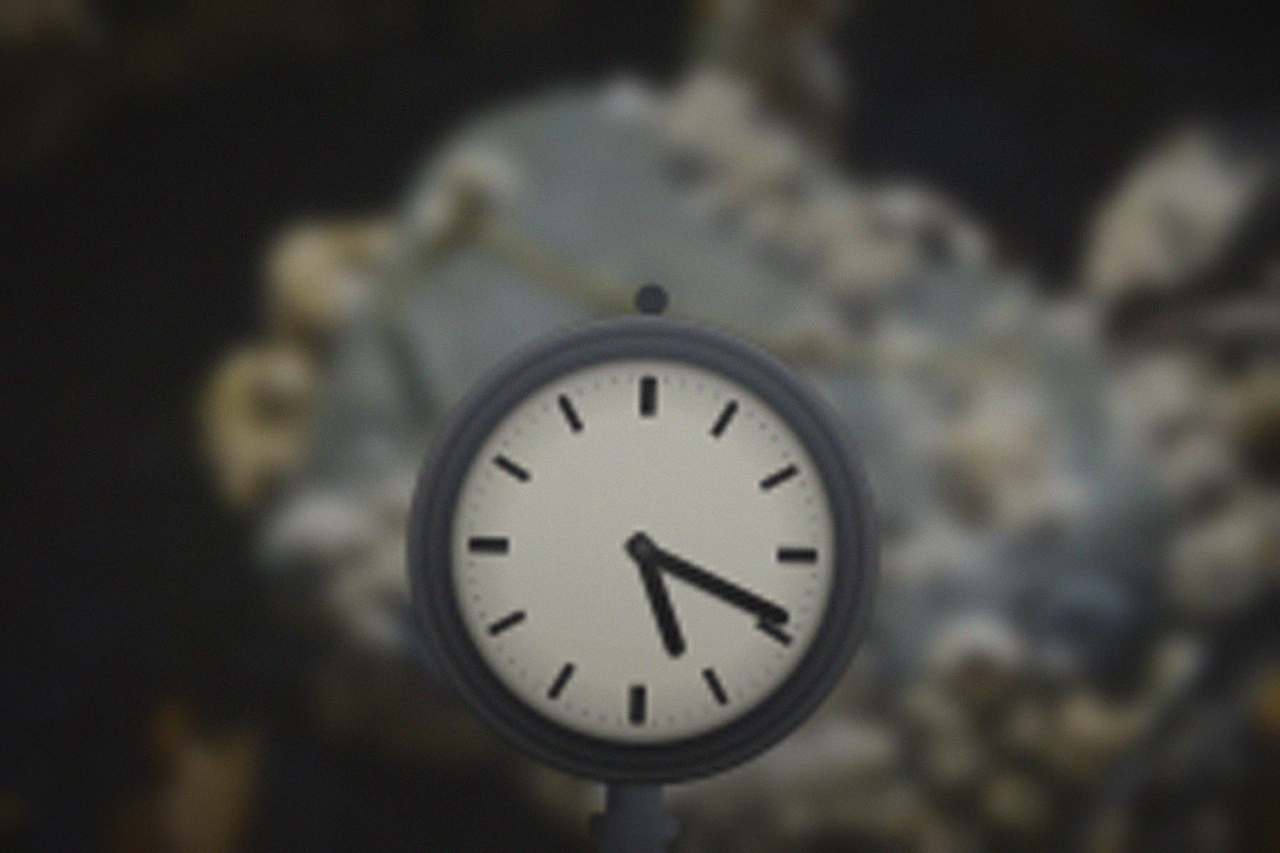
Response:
h=5 m=19
